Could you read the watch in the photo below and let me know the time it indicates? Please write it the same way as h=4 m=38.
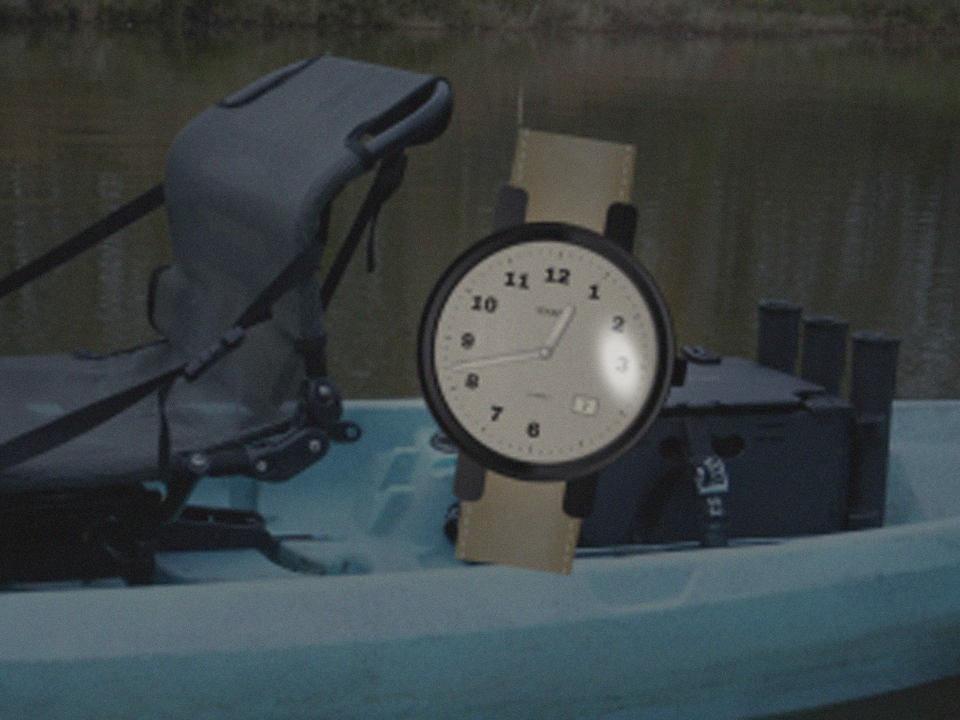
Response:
h=12 m=42
